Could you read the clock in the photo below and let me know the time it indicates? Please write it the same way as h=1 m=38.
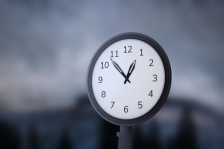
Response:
h=12 m=53
